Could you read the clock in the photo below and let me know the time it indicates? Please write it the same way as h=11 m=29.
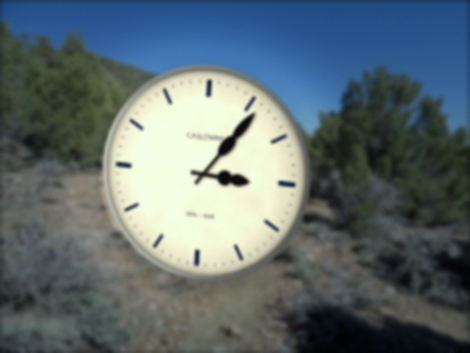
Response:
h=3 m=6
